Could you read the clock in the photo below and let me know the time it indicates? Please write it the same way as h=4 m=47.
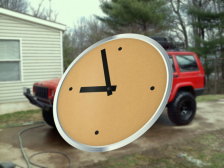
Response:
h=8 m=56
